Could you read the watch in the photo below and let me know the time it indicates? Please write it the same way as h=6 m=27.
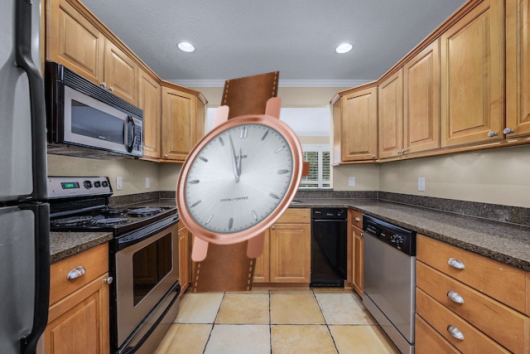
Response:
h=11 m=57
